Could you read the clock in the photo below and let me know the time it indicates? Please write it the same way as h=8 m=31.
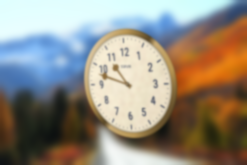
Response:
h=10 m=48
